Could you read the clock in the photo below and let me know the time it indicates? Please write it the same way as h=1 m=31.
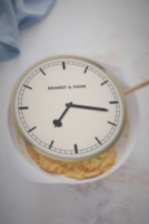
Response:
h=7 m=17
